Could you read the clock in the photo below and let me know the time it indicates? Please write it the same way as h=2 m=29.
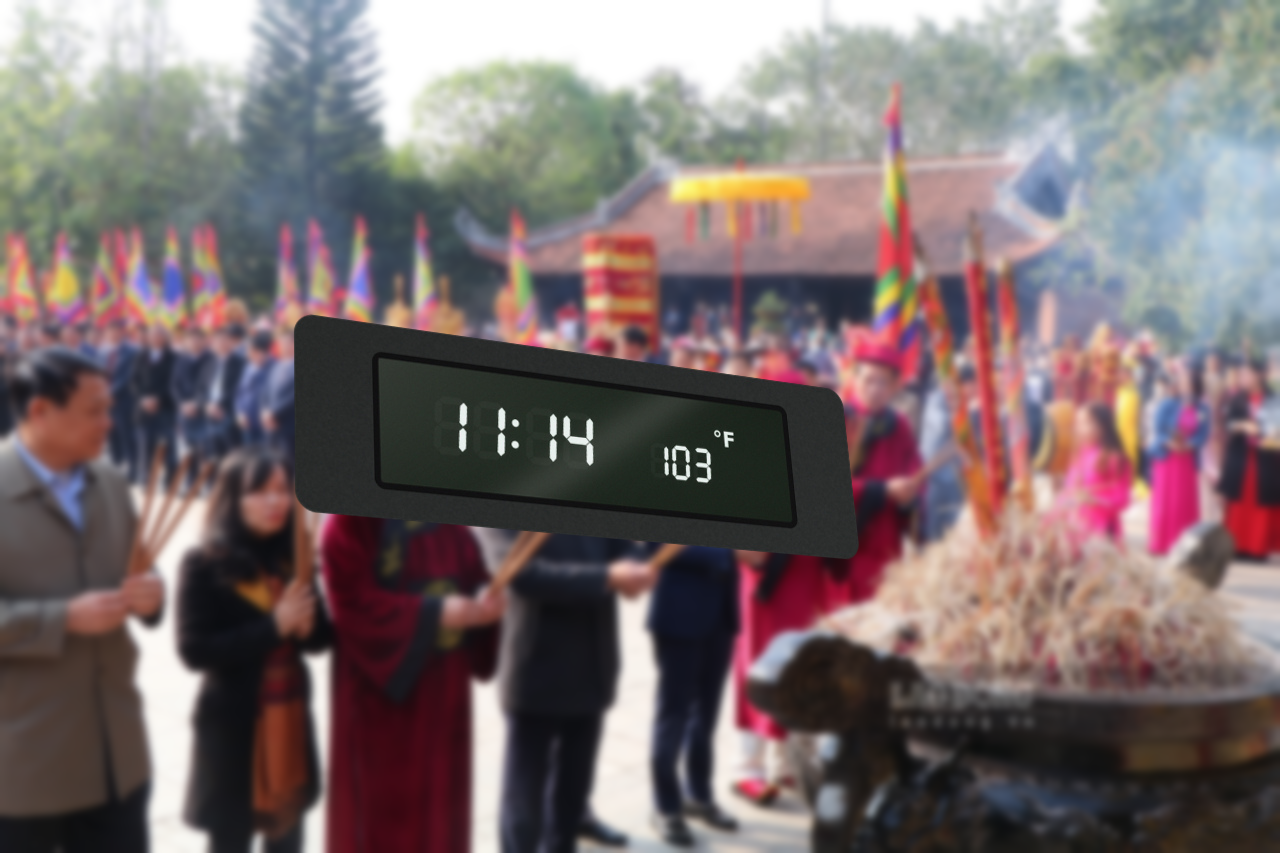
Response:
h=11 m=14
